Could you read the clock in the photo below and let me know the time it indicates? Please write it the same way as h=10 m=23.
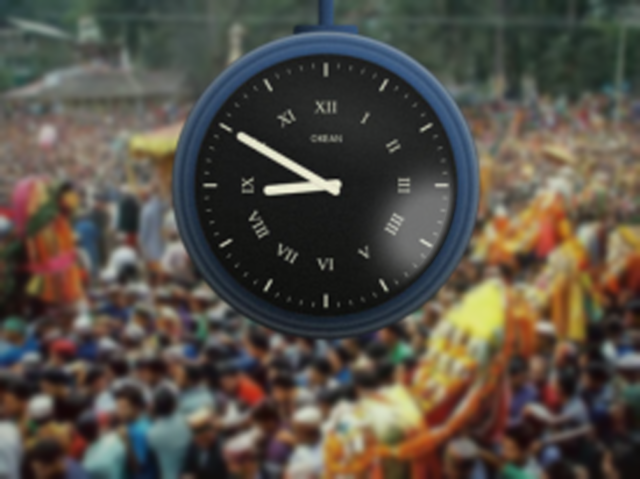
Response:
h=8 m=50
